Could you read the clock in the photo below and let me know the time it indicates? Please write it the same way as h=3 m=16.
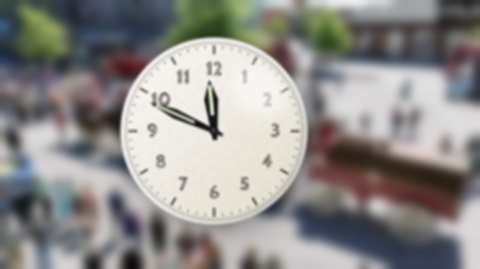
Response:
h=11 m=49
